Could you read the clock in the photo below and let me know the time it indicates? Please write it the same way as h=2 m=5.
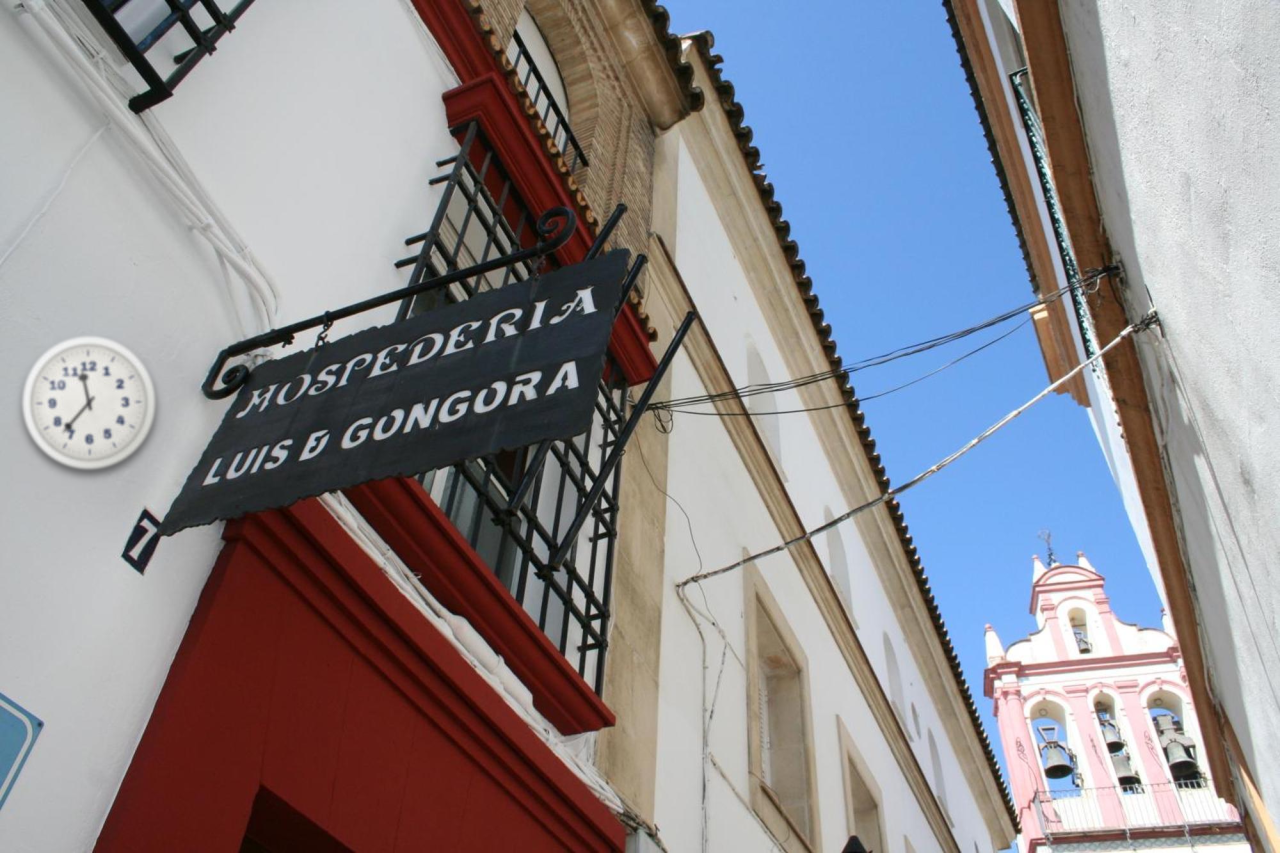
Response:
h=11 m=37
